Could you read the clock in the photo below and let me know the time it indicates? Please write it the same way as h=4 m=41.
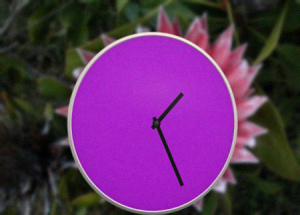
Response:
h=1 m=26
